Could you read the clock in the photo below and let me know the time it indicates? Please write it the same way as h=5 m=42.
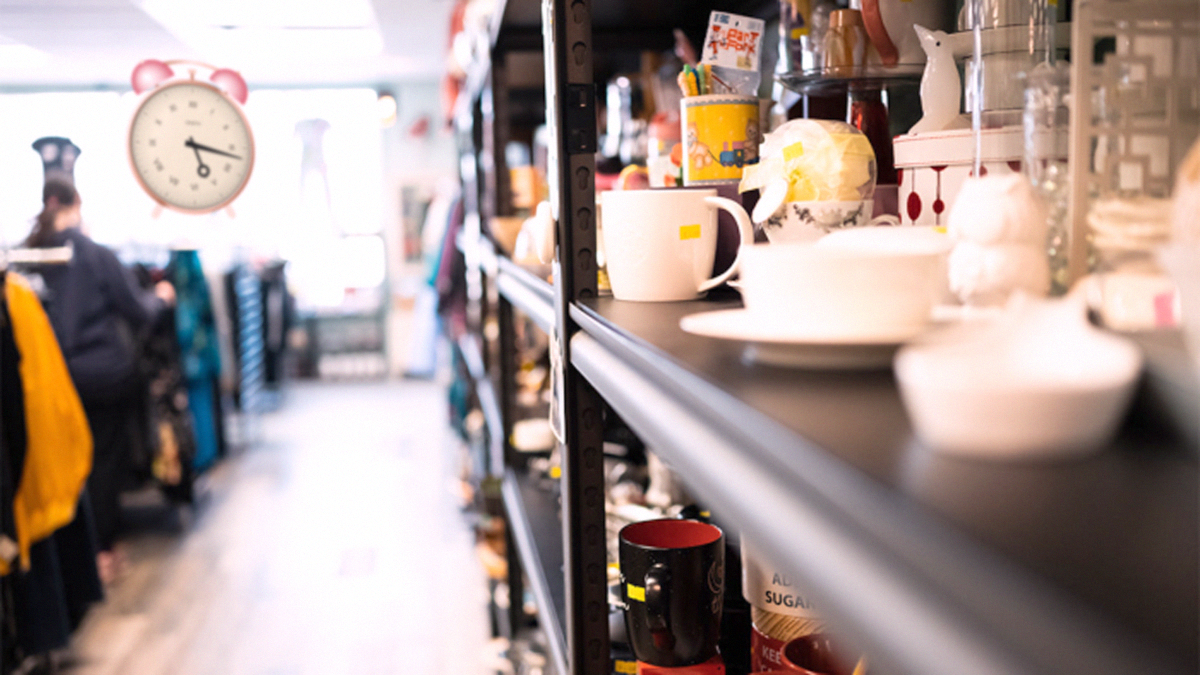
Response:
h=5 m=17
